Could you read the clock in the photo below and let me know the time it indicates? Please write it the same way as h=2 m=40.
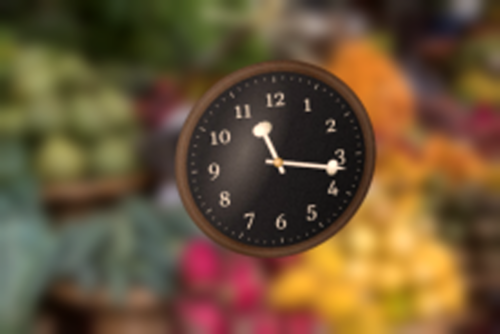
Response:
h=11 m=17
